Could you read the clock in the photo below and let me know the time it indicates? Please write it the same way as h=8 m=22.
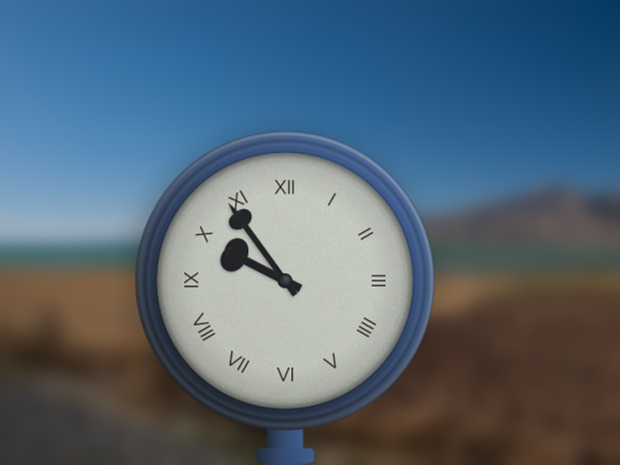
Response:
h=9 m=54
